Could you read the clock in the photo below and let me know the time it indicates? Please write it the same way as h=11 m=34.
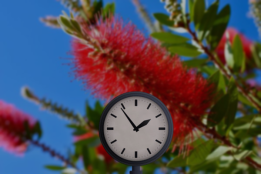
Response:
h=1 m=54
